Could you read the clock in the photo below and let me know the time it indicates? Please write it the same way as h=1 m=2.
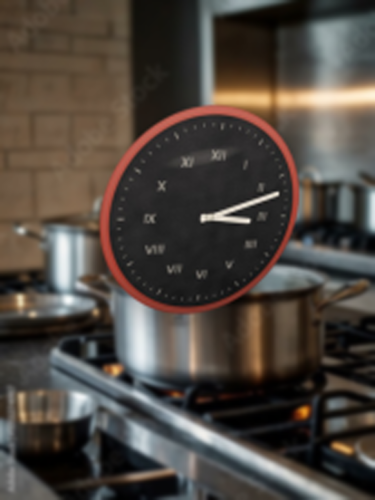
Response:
h=3 m=12
